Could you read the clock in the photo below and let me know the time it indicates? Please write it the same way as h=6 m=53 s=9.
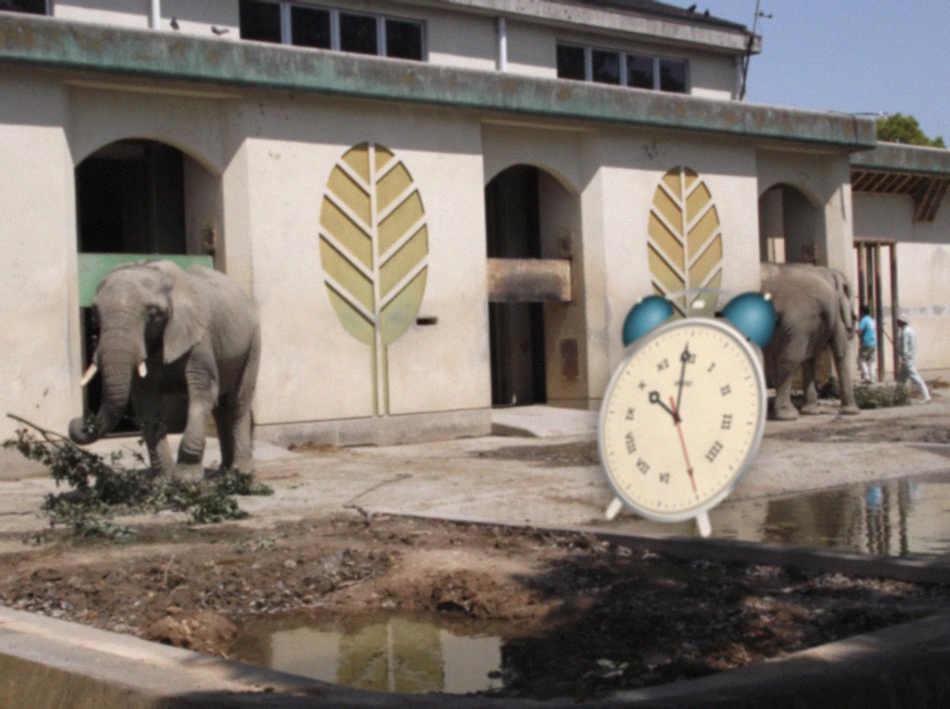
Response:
h=9 m=59 s=25
